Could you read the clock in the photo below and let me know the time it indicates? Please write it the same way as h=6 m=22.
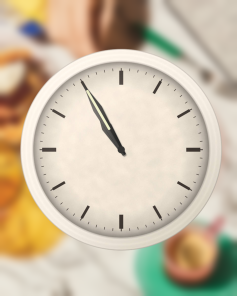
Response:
h=10 m=55
